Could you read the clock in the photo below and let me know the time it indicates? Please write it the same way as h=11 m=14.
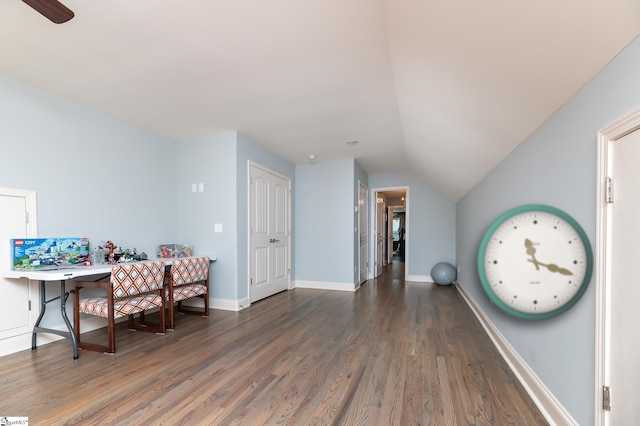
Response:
h=11 m=18
